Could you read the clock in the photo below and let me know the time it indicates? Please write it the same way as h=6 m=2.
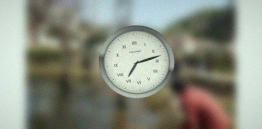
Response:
h=7 m=13
